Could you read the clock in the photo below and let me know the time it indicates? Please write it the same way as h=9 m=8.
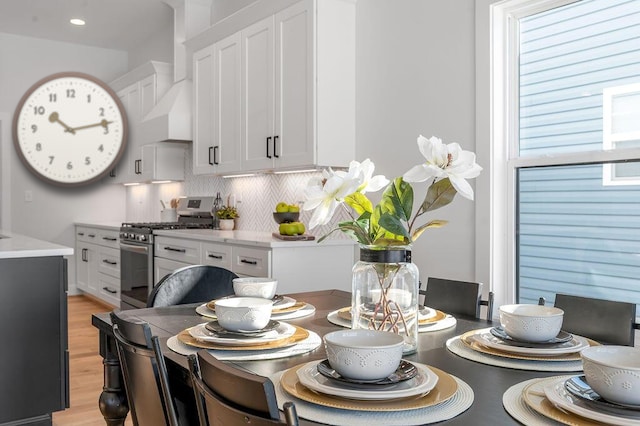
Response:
h=10 m=13
